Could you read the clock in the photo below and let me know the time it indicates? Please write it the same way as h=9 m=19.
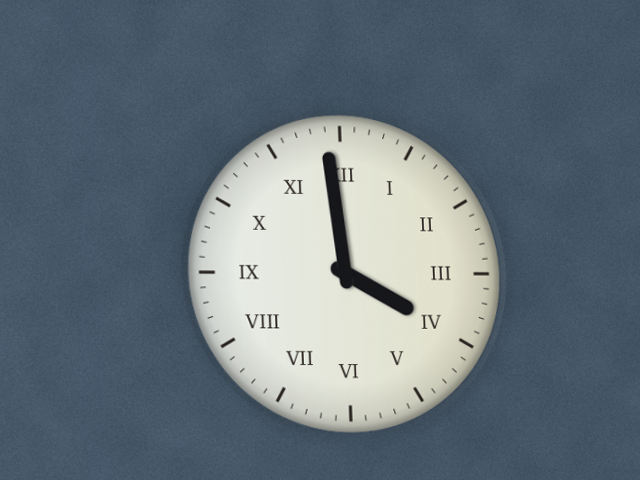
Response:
h=3 m=59
